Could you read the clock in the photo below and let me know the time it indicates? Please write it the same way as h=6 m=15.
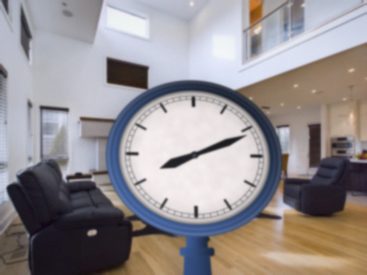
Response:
h=8 m=11
